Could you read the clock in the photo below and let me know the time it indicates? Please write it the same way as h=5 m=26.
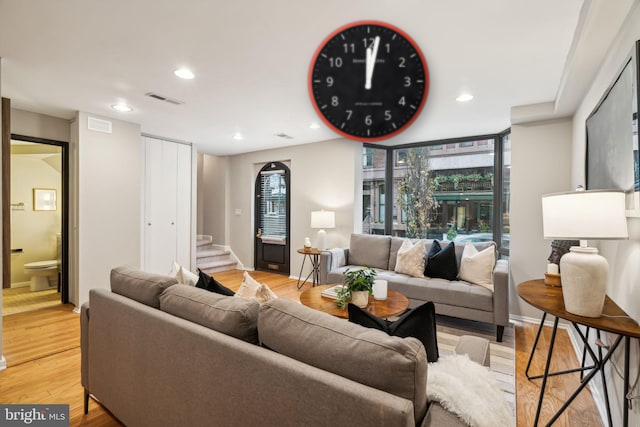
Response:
h=12 m=2
